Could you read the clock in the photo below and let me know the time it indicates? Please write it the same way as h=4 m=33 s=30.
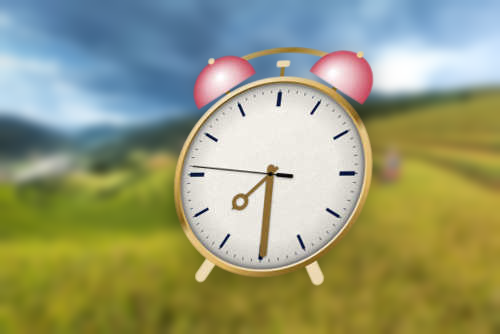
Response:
h=7 m=29 s=46
